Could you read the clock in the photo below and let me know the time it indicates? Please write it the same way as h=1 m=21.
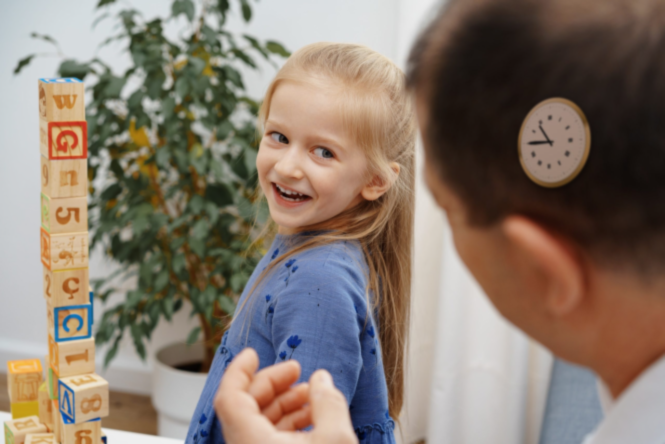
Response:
h=10 m=45
